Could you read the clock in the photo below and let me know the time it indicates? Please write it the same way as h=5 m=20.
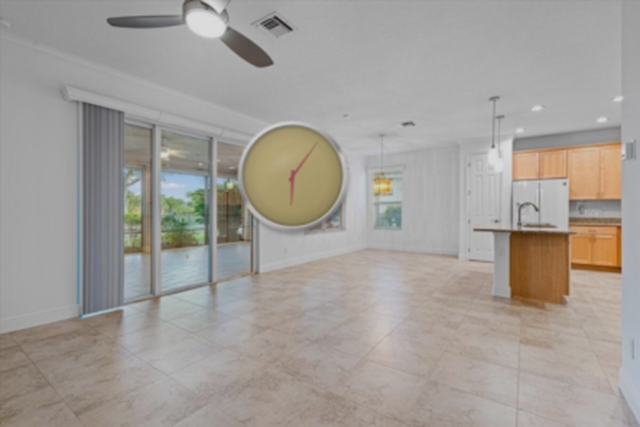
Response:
h=6 m=6
